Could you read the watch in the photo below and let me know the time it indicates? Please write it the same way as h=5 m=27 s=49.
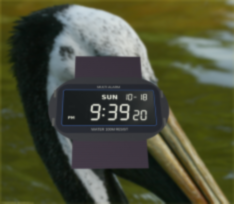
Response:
h=9 m=39 s=20
